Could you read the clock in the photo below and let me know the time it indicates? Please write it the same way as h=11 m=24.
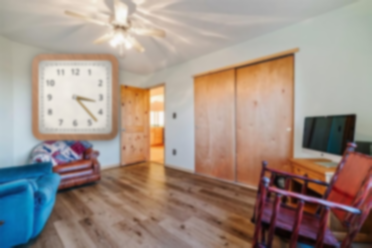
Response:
h=3 m=23
